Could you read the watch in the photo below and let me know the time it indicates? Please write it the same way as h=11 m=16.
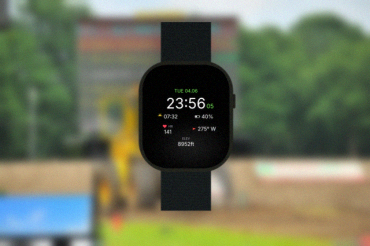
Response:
h=23 m=56
